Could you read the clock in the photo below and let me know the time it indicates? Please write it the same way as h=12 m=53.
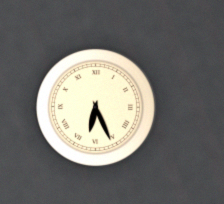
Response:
h=6 m=26
